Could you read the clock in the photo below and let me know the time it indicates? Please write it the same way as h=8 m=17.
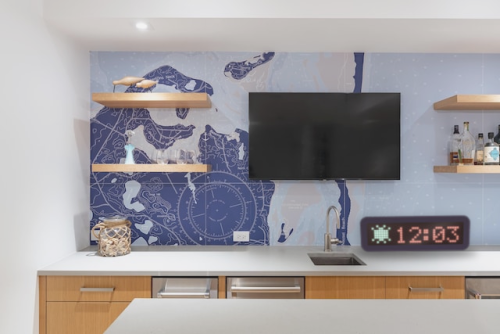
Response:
h=12 m=3
